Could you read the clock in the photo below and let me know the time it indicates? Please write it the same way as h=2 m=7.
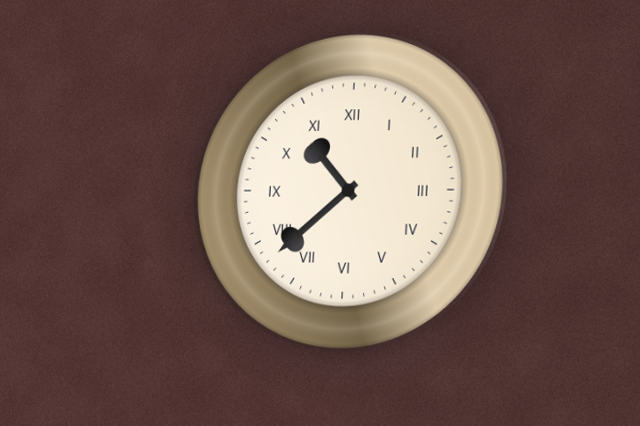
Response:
h=10 m=38
